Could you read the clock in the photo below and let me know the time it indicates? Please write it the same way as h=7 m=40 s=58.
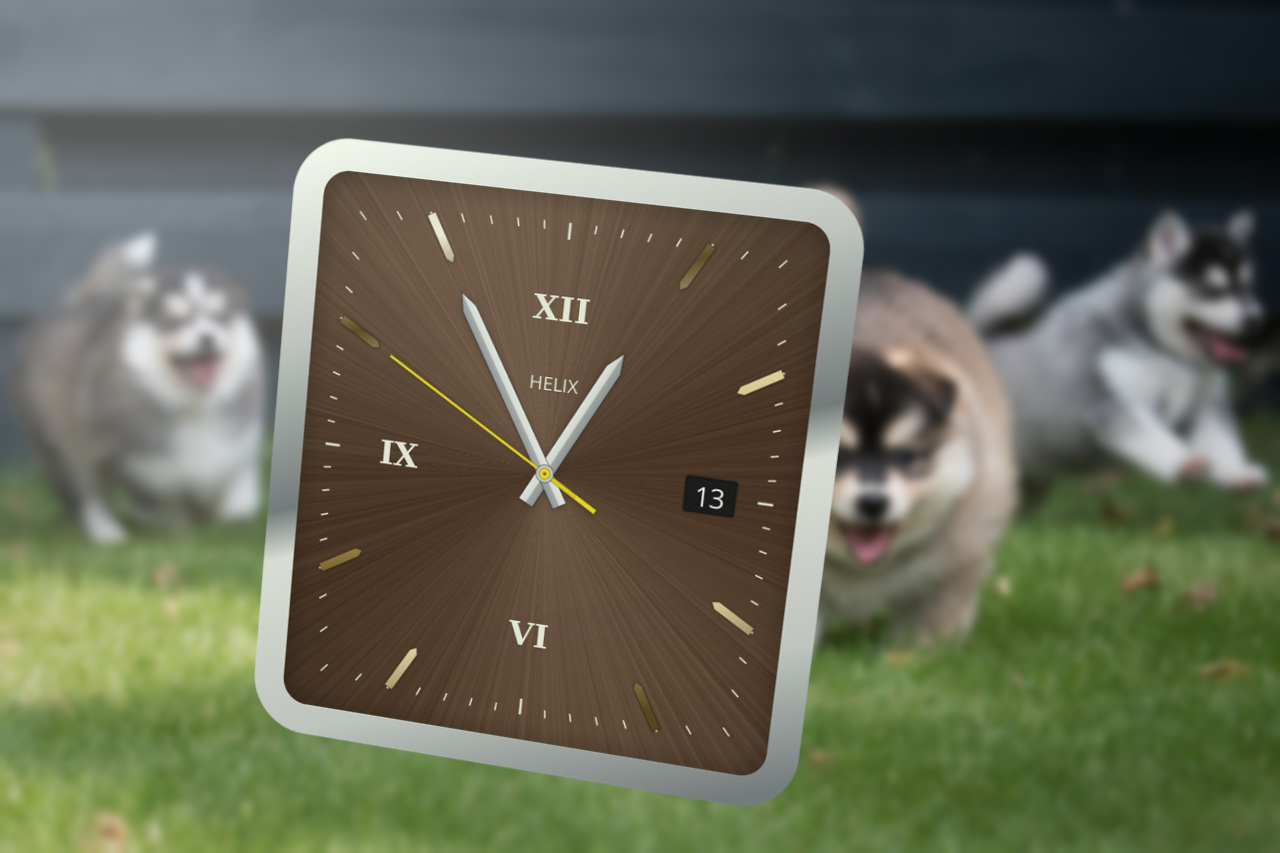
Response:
h=12 m=54 s=50
